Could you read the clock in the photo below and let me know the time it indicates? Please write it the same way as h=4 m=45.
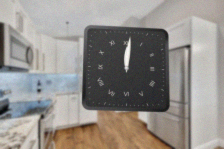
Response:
h=12 m=1
